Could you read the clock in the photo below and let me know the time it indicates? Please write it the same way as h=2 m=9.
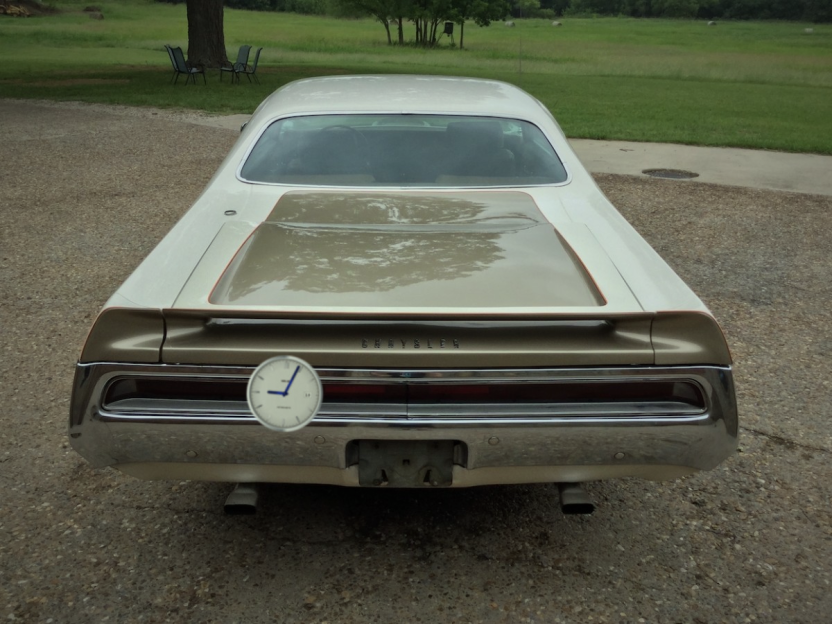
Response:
h=9 m=4
